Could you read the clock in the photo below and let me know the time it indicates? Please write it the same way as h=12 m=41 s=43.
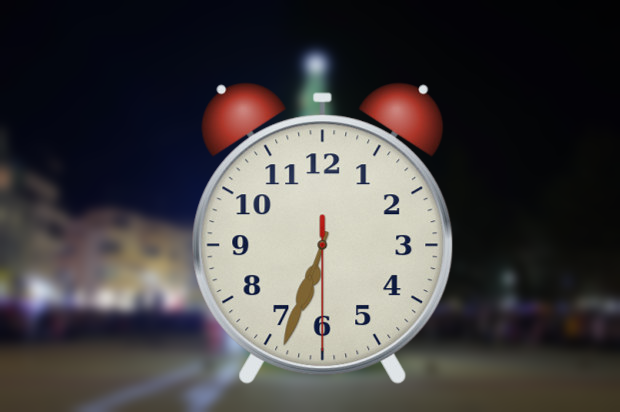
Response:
h=6 m=33 s=30
